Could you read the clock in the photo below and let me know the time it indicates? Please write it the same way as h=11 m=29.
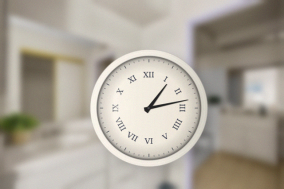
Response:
h=1 m=13
